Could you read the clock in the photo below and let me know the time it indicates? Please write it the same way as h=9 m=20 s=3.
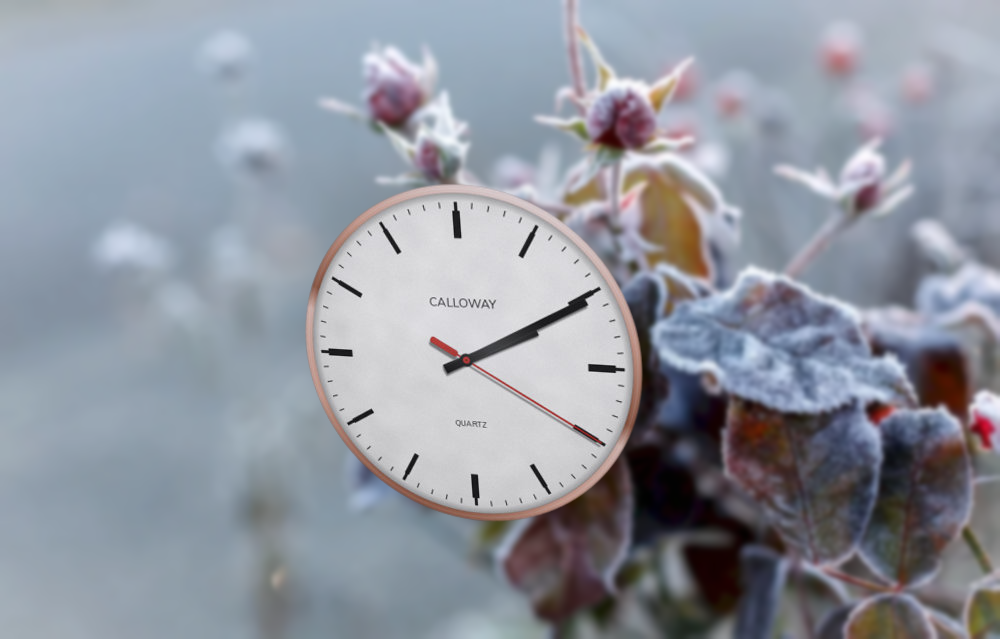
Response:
h=2 m=10 s=20
